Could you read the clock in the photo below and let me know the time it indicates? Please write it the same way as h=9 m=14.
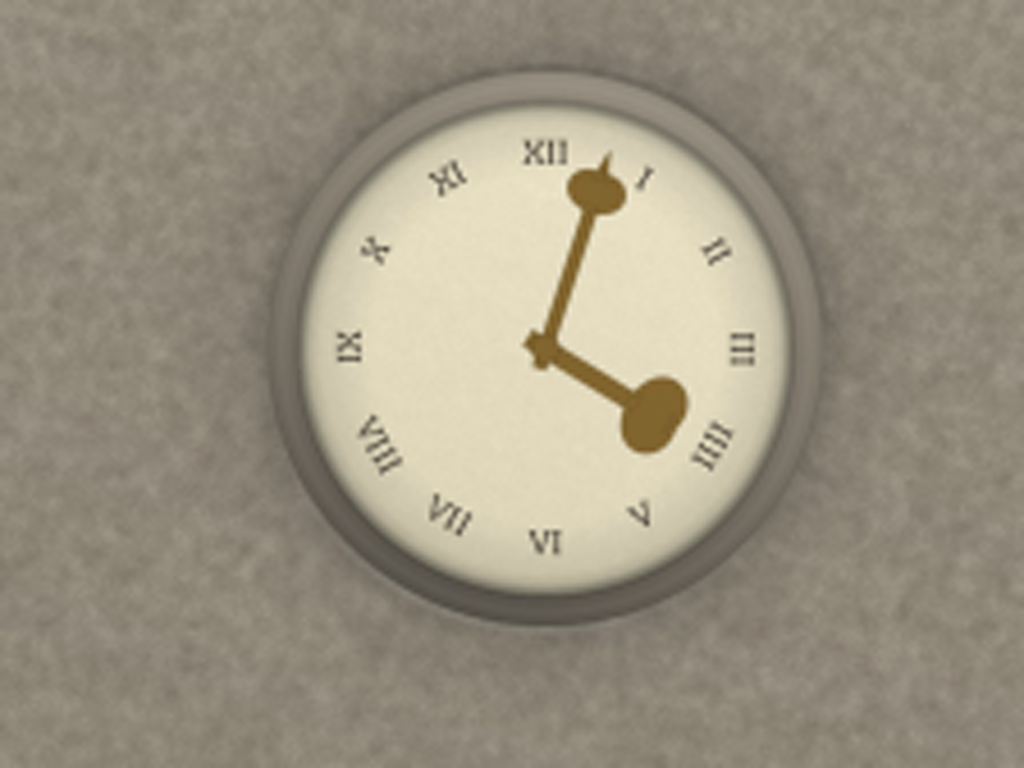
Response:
h=4 m=3
